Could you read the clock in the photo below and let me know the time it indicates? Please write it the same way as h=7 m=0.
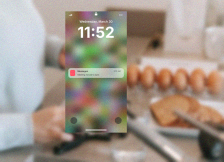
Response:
h=11 m=52
